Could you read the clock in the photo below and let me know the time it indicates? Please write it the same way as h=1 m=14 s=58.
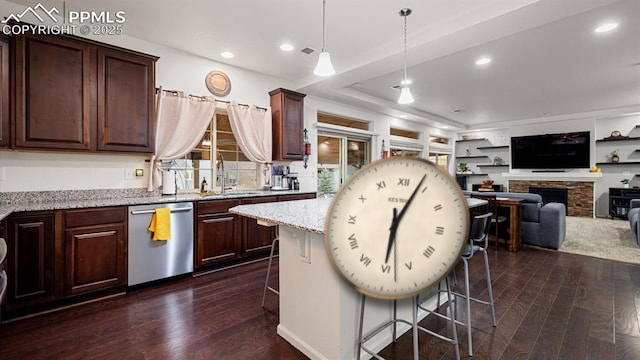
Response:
h=6 m=3 s=28
